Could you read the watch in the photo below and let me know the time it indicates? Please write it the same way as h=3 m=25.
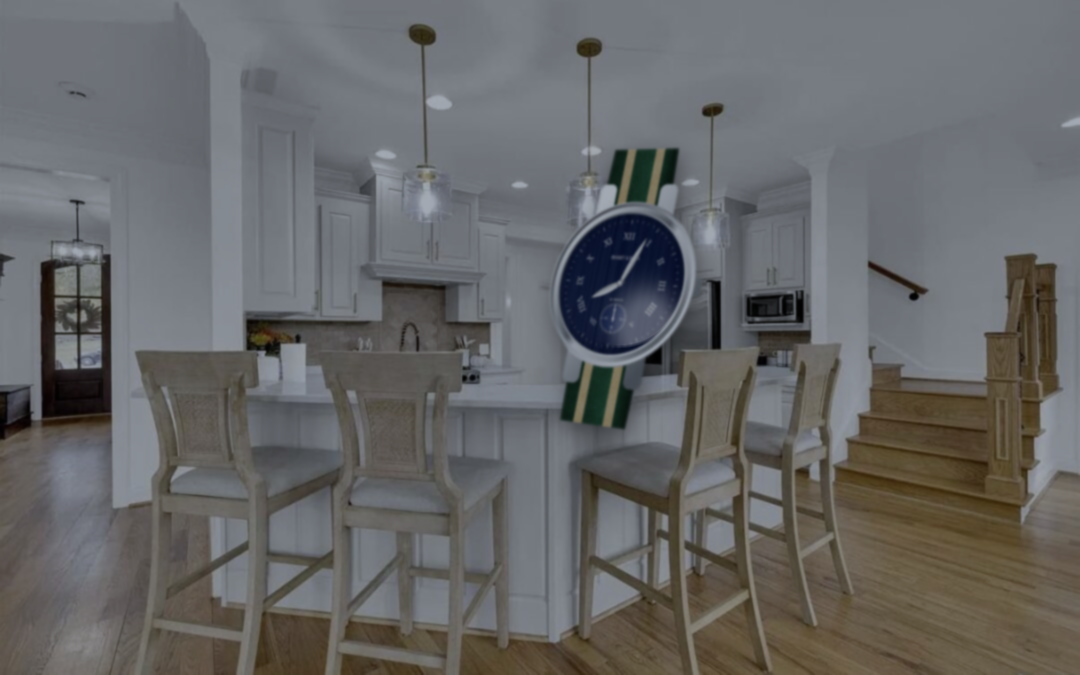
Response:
h=8 m=4
